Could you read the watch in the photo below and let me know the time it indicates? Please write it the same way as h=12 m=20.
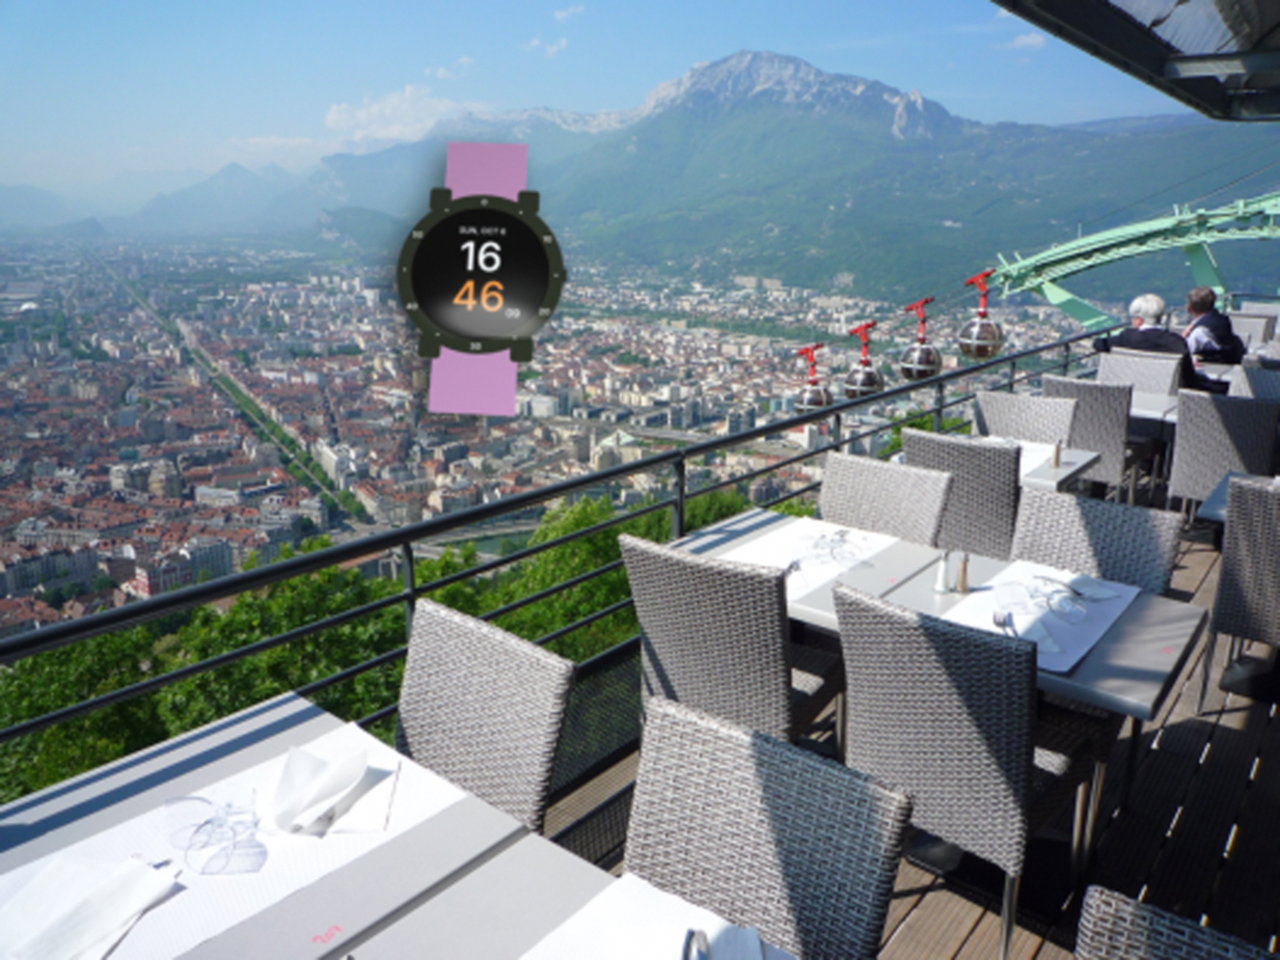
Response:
h=16 m=46
